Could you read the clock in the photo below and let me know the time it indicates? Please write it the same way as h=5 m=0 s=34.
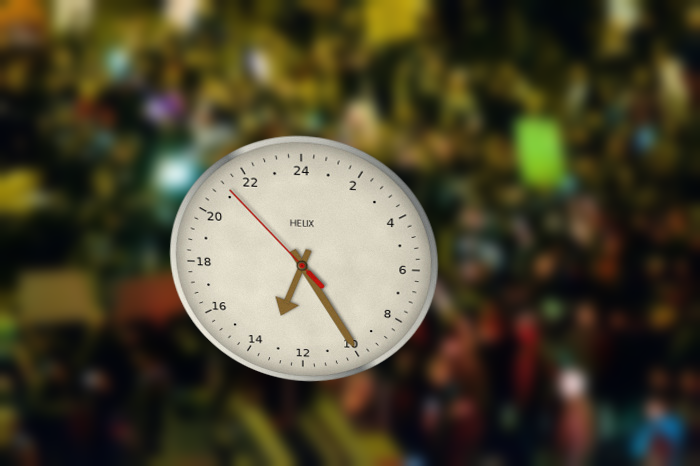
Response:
h=13 m=24 s=53
